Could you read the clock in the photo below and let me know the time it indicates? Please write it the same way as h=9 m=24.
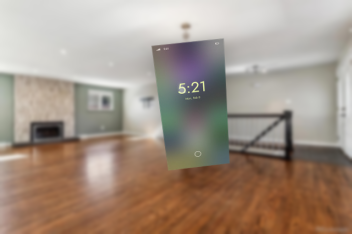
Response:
h=5 m=21
